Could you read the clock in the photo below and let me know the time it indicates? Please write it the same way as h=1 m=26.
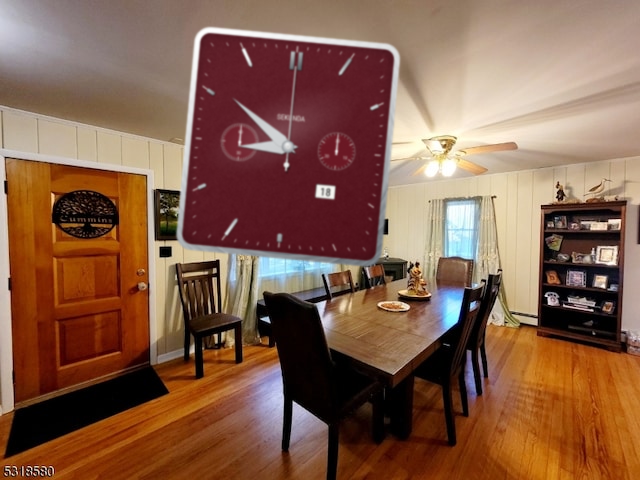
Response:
h=8 m=51
